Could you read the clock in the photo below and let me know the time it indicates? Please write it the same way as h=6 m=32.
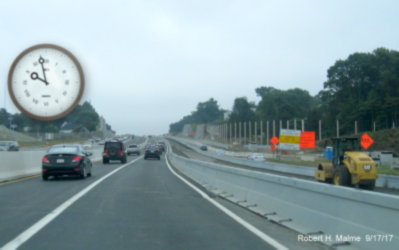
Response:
h=9 m=58
